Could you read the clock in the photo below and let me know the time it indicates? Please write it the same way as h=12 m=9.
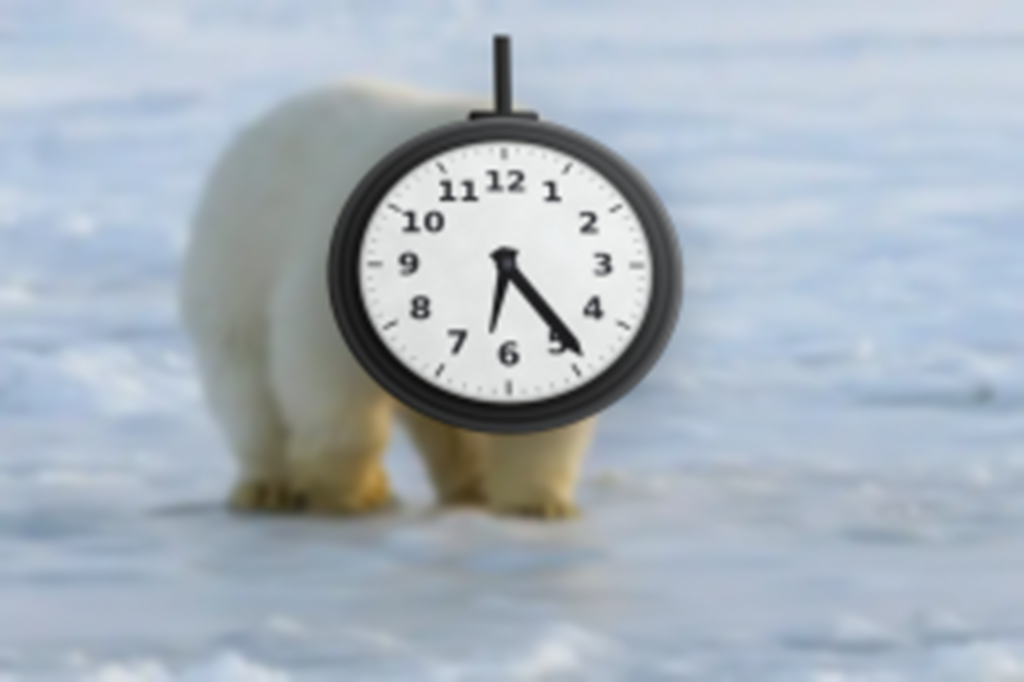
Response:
h=6 m=24
